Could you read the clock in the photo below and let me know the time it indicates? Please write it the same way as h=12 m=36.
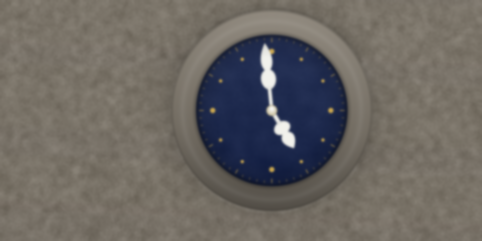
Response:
h=4 m=59
